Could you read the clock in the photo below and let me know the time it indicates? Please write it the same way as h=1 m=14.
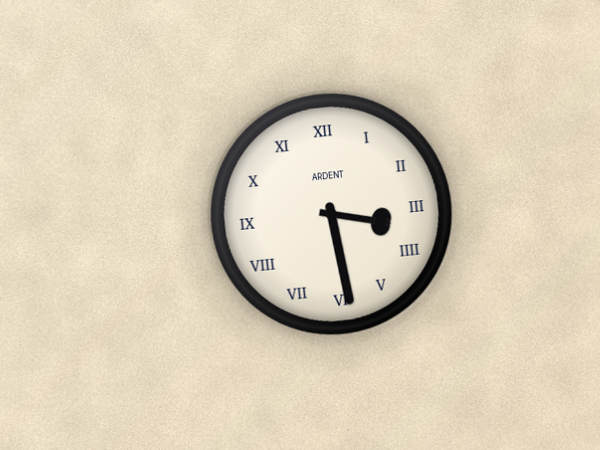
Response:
h=3 m=29
